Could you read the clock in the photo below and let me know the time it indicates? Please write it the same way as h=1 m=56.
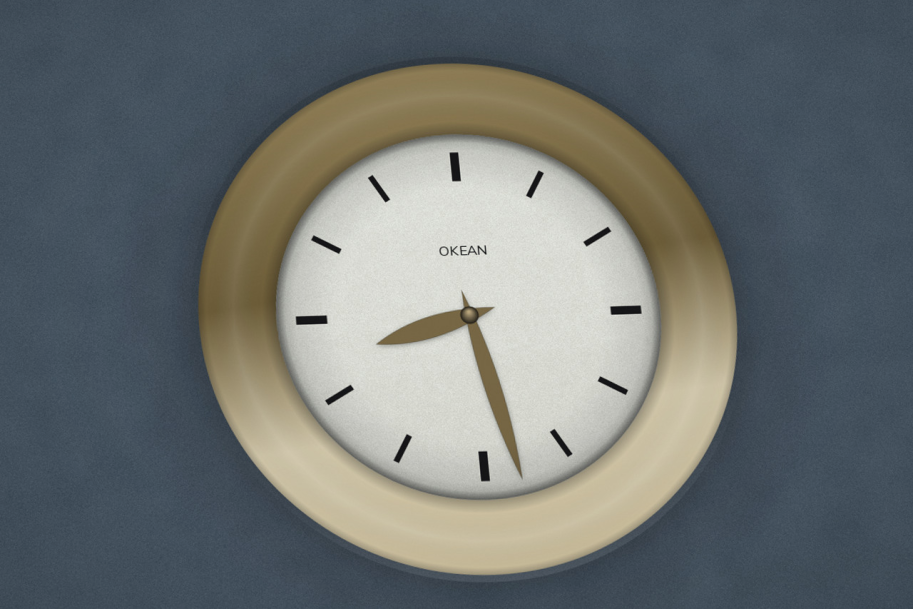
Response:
h=8 m=28
